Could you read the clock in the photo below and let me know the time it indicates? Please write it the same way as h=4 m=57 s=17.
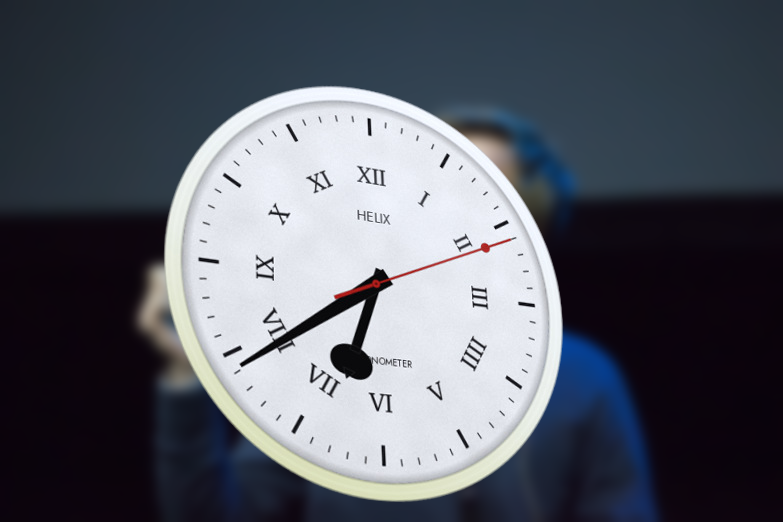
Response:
h=6 m=39 s=11
